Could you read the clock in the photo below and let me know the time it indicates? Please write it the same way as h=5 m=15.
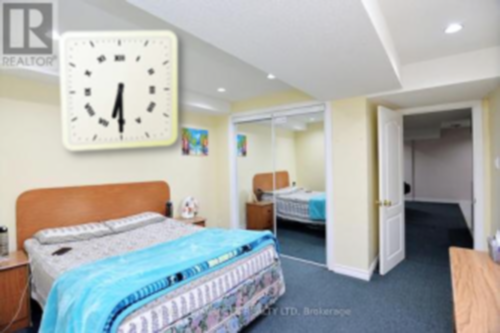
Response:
h=6 m=30
